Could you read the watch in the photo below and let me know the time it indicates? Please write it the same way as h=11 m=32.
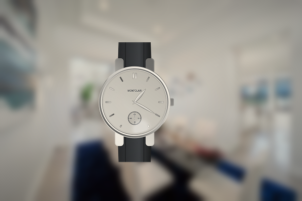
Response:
h=1 m=20
